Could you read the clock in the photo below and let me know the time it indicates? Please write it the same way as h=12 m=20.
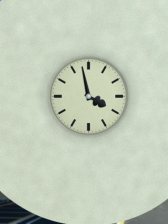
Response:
h=3 m=58
